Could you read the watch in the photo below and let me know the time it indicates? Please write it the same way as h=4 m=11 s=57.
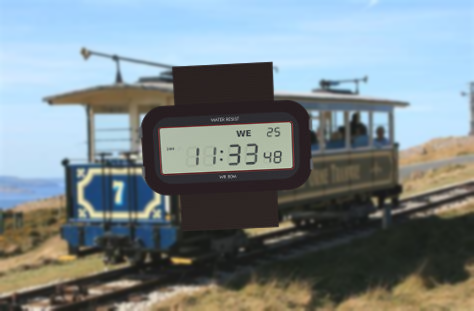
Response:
h=11 m=33 s=48
